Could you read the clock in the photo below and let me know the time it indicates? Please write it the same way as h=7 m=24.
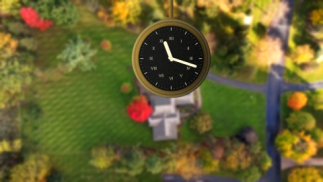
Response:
h=11 m=18
